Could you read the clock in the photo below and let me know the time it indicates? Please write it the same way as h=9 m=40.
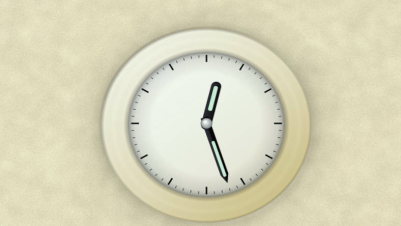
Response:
h=12 m=27
